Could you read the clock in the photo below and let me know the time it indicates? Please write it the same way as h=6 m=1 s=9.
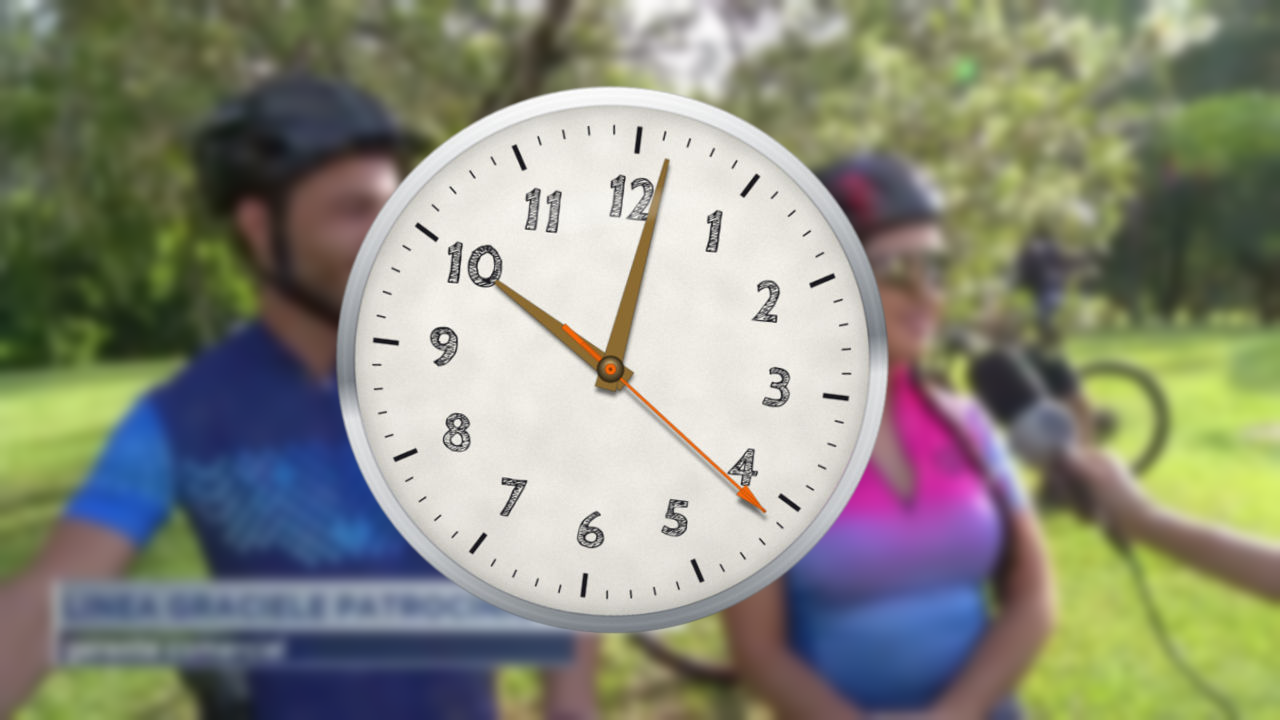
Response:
h=10 m=1 s=21
